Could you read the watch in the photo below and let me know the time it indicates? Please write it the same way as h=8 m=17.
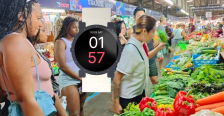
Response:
h=1 m=57
